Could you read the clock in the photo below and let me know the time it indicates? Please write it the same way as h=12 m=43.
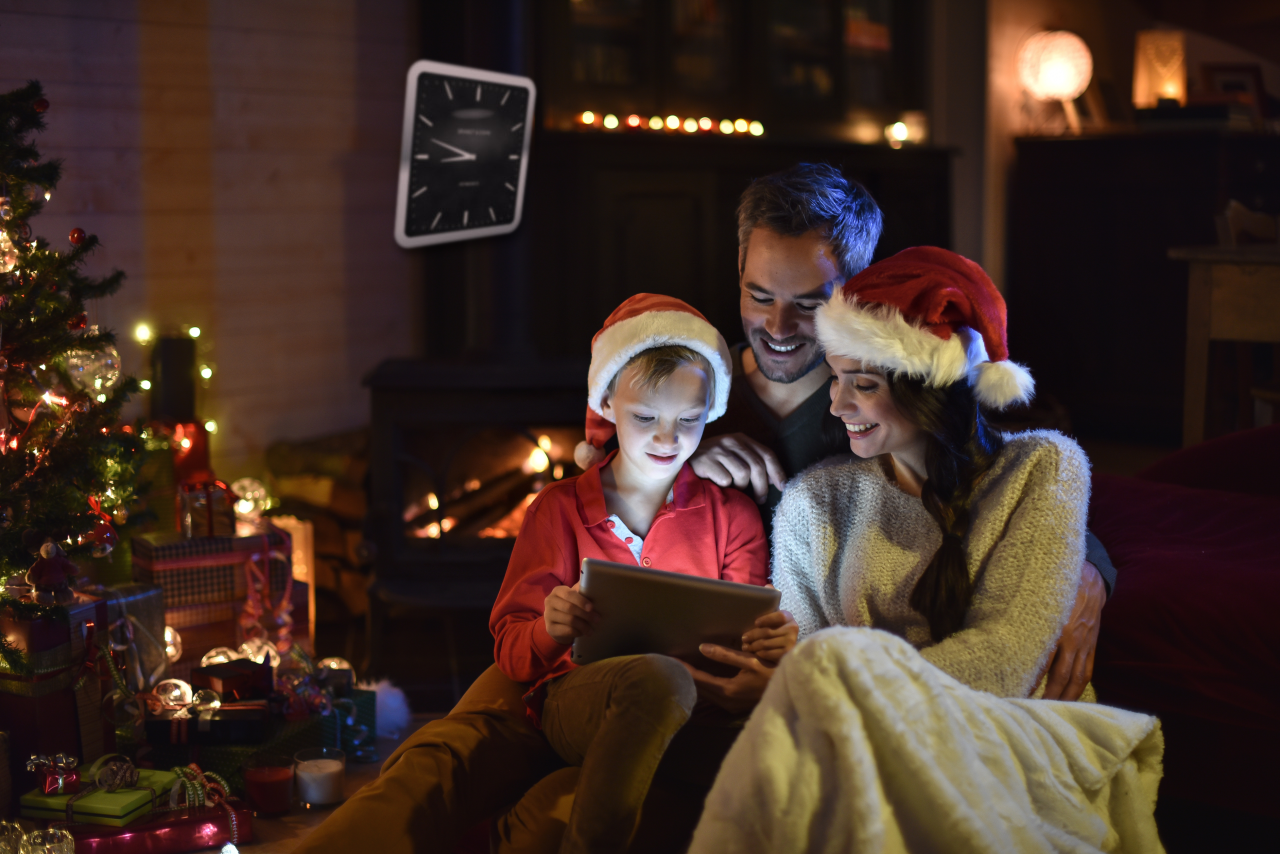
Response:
h=8 m=48
